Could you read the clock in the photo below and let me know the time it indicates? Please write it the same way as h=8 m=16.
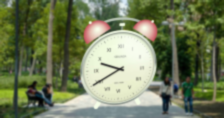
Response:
h=9 m=40
